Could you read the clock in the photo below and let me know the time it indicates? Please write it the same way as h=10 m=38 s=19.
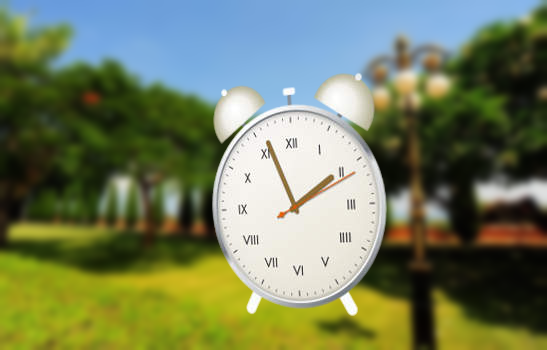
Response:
h=1 m=56 s=11
